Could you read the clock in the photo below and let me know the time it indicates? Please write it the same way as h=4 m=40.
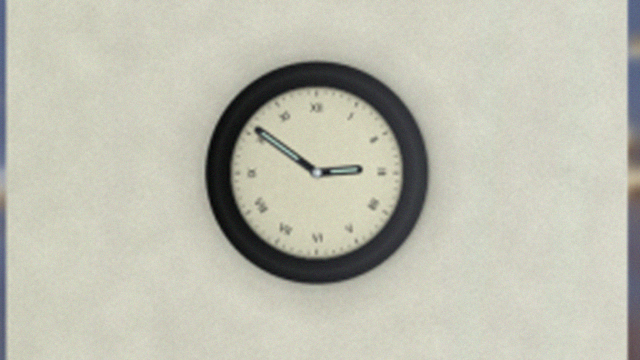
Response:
h=2 m=51
